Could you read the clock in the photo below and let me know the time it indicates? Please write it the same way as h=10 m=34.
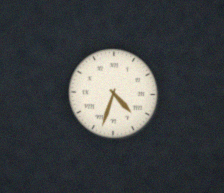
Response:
h=4 m=33
